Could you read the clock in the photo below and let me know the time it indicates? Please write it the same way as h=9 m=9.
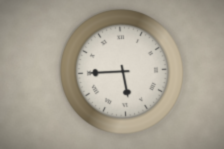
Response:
h=5 m=45
